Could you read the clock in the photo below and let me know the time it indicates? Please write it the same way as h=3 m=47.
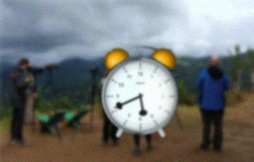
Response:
h=5 m=41
